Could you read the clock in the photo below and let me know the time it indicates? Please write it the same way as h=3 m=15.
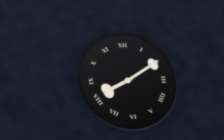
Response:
h=8 m=10
